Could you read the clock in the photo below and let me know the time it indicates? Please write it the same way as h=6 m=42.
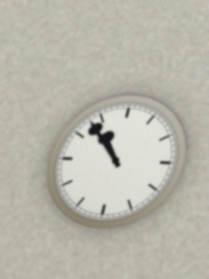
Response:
h=10 m=53
